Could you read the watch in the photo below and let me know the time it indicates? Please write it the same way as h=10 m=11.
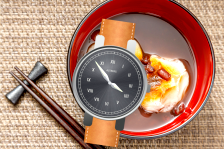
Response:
h=3 m=53
